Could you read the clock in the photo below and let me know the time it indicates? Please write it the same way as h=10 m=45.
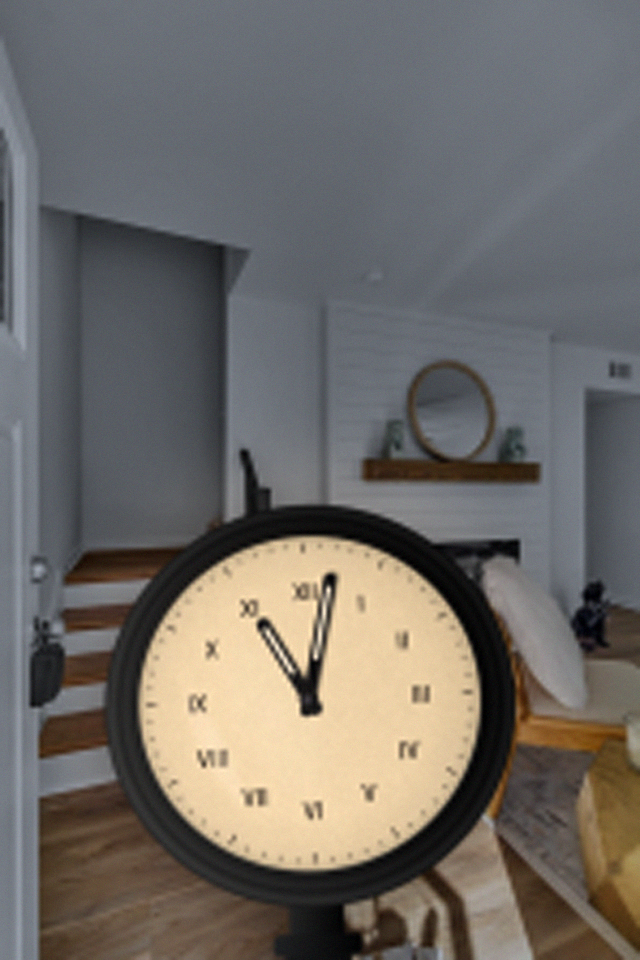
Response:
h=11 m=2
